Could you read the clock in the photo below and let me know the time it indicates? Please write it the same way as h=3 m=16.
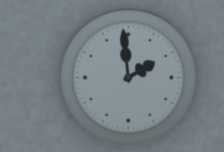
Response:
h=1 m=59
